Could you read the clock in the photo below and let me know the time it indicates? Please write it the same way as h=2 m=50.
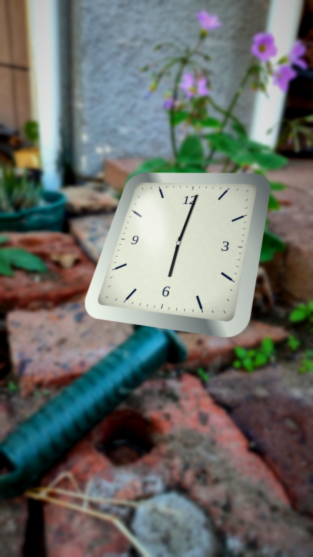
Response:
h=6 m=1
